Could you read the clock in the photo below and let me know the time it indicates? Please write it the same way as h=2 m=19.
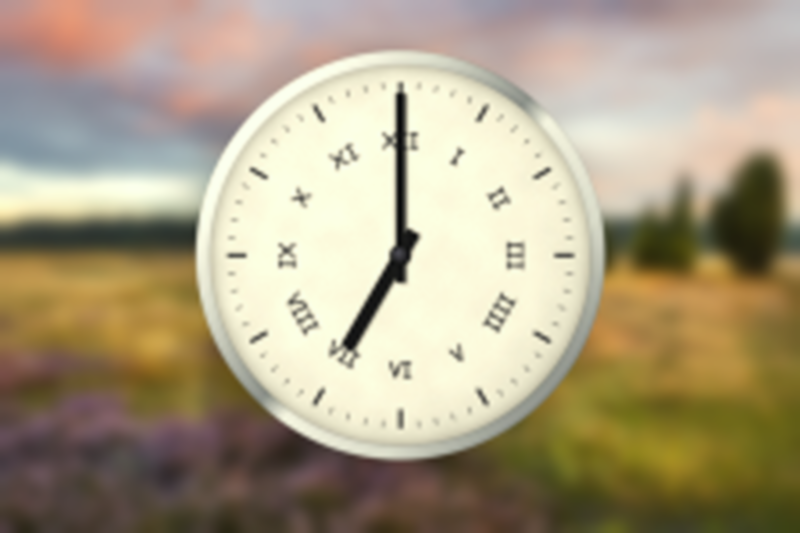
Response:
h=7 m=0
